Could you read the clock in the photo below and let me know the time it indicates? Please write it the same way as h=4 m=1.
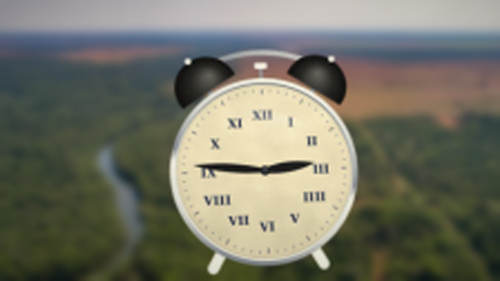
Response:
h=2 m=46
